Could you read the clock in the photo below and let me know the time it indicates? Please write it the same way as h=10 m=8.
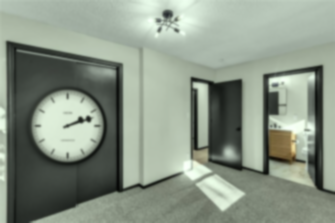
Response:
h=2 m=12
